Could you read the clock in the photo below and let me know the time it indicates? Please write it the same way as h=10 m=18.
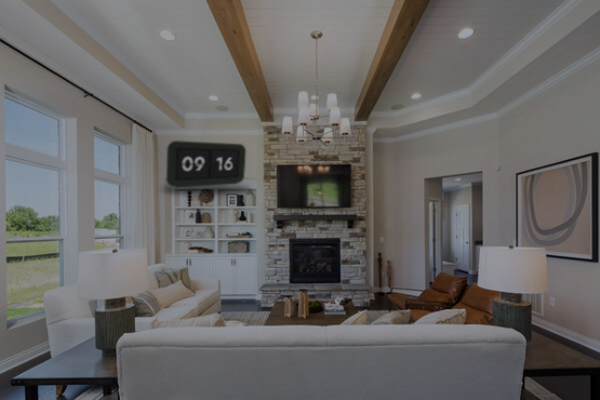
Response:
h=9 m=16
